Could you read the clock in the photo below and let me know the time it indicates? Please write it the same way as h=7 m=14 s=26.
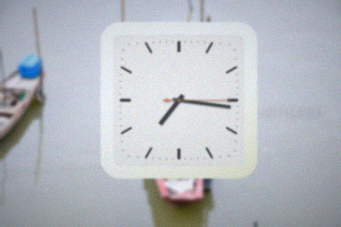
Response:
h=7 m=16 s=15
